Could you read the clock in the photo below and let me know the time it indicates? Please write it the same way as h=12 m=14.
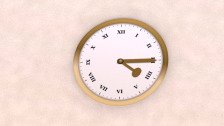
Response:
h=4 m=15
